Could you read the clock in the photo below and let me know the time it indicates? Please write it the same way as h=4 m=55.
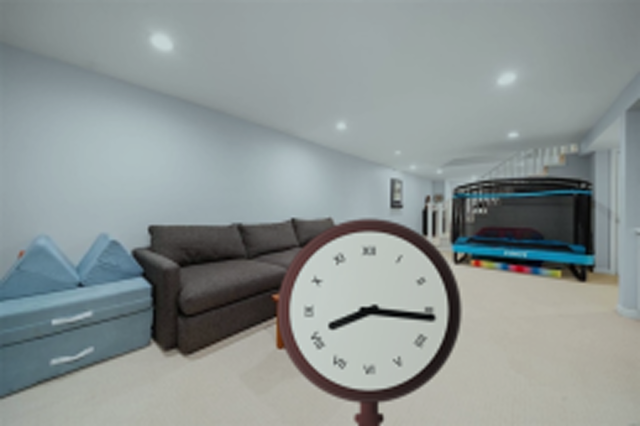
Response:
h=8 m=16
